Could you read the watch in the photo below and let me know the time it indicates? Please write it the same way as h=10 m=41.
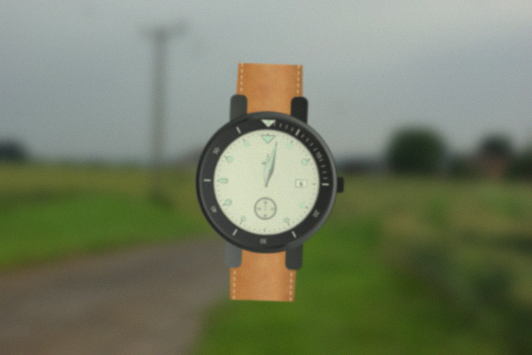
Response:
h=12 m=2
